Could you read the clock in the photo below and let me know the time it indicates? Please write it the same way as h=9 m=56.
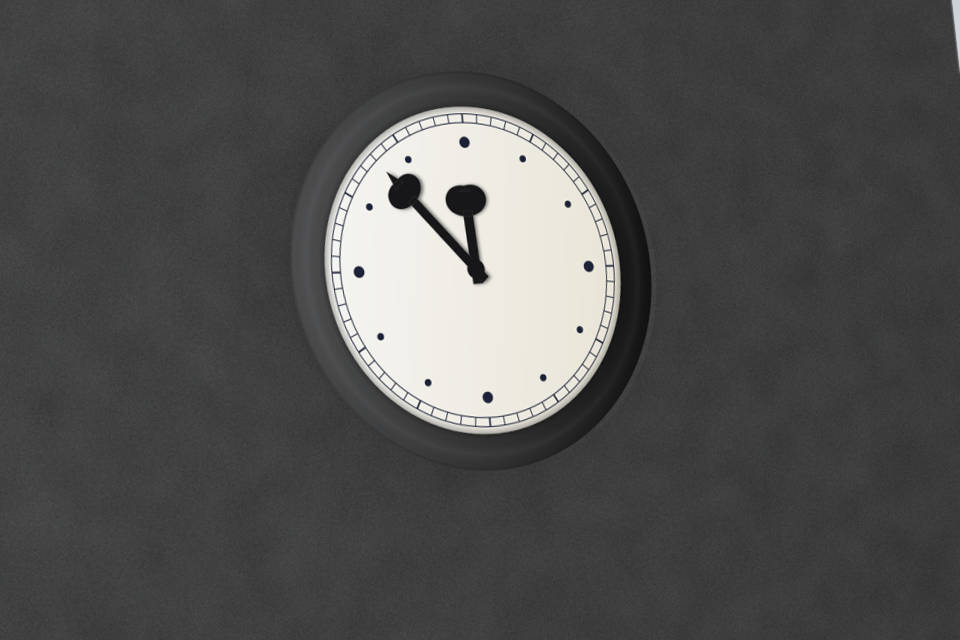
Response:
h=11 m=53
